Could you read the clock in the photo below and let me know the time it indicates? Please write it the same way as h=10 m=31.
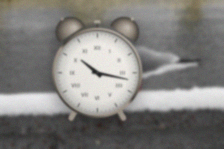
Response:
h=10 m=17
